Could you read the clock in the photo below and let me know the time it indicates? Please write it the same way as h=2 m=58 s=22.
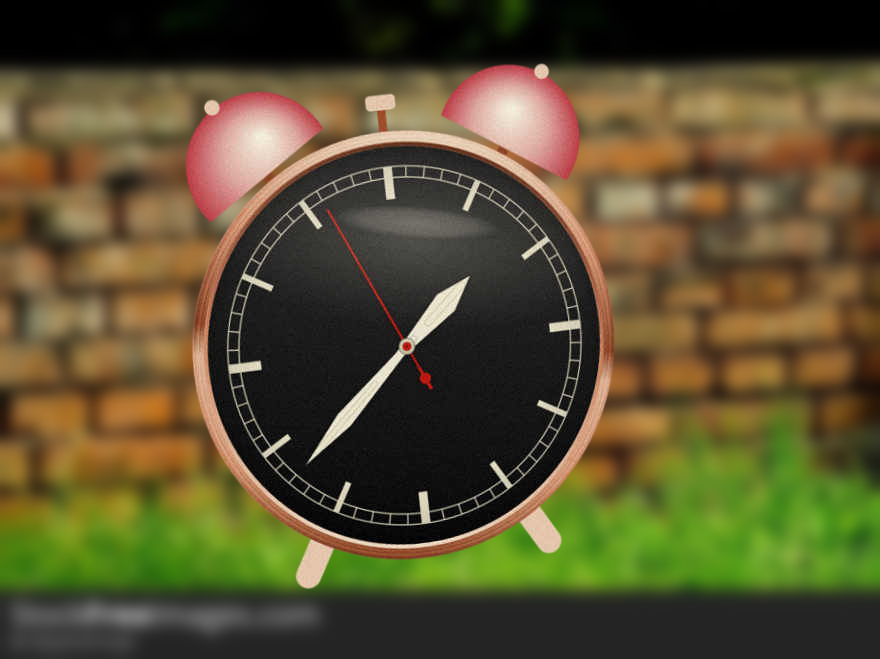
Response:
h=1 m=37 s=56
